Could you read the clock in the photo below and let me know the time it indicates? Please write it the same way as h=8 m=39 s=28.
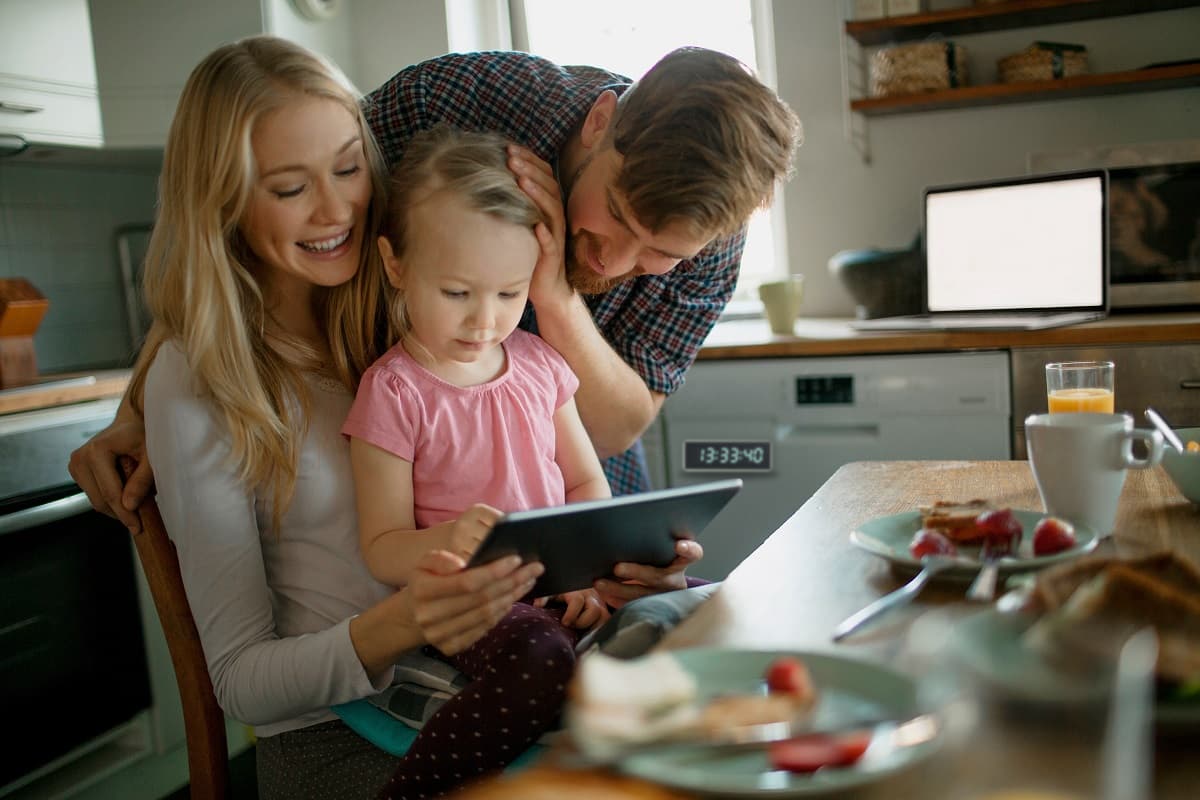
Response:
h=13 m=33 s=40
